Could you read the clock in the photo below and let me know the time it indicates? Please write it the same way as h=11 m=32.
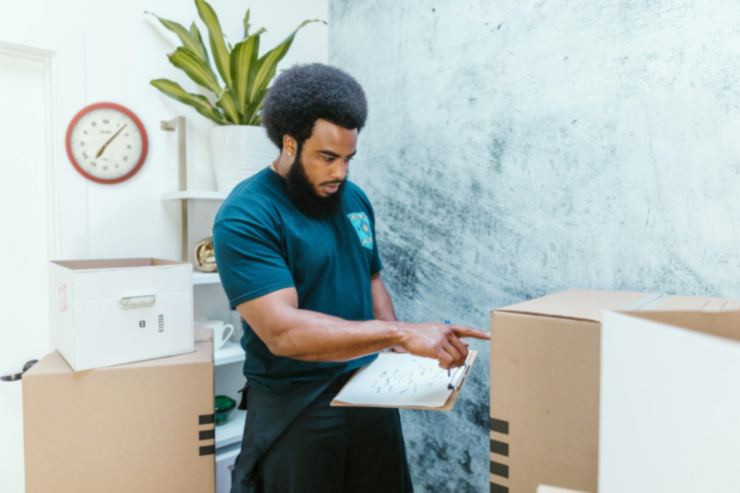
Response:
h=7 m=7
